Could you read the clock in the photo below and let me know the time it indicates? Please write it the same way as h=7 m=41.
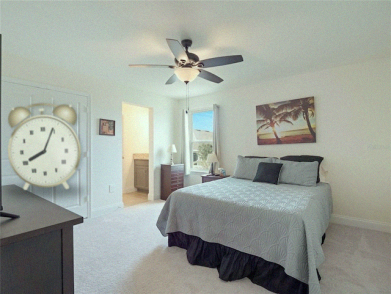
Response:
h=8 m=4
